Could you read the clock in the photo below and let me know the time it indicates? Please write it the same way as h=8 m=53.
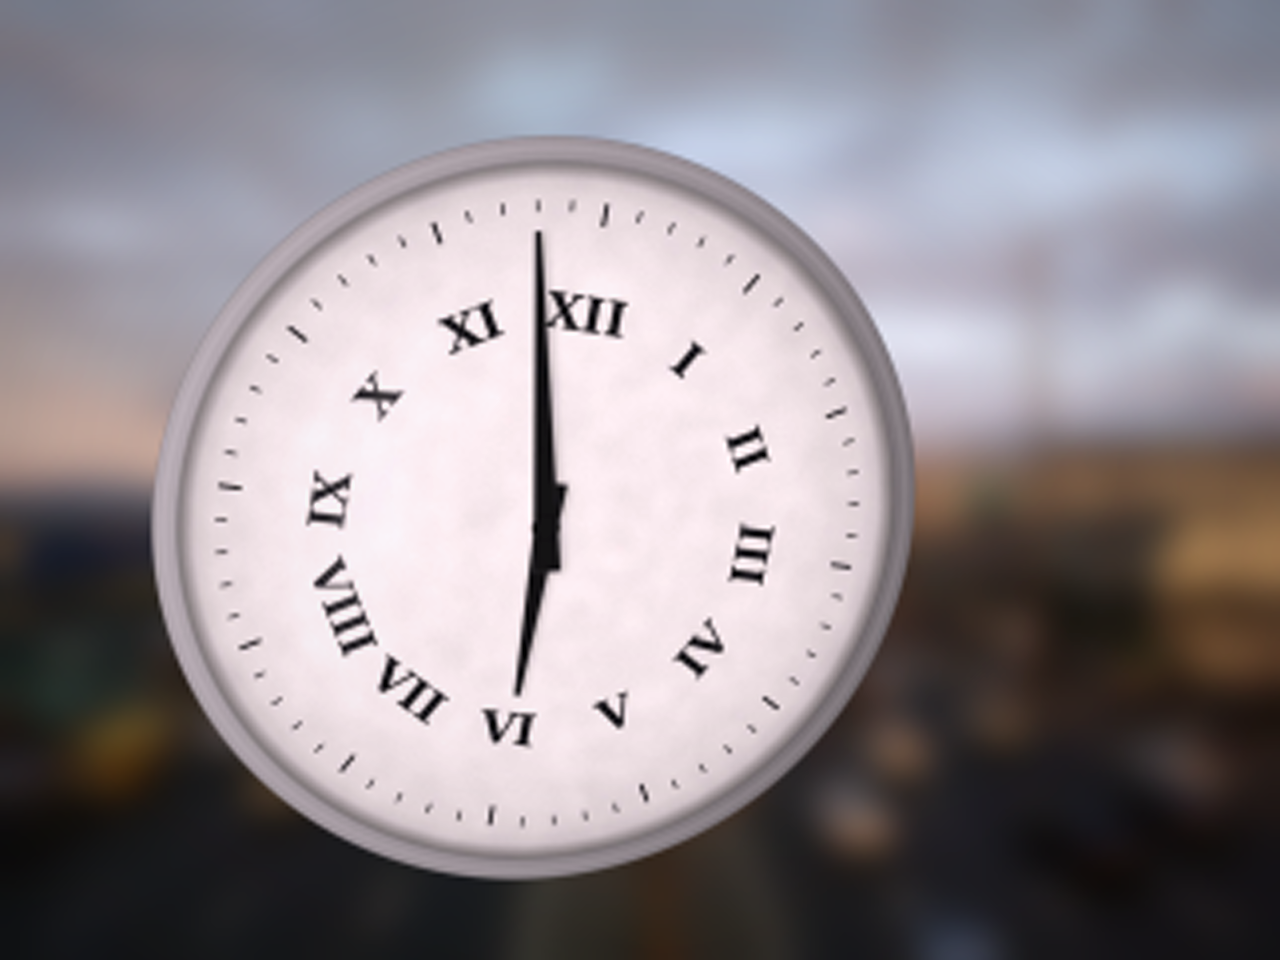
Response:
h=5 m=58
